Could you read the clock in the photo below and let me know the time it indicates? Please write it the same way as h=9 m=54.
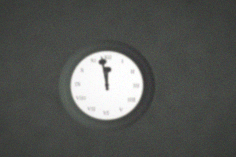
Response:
h=11 m=58
